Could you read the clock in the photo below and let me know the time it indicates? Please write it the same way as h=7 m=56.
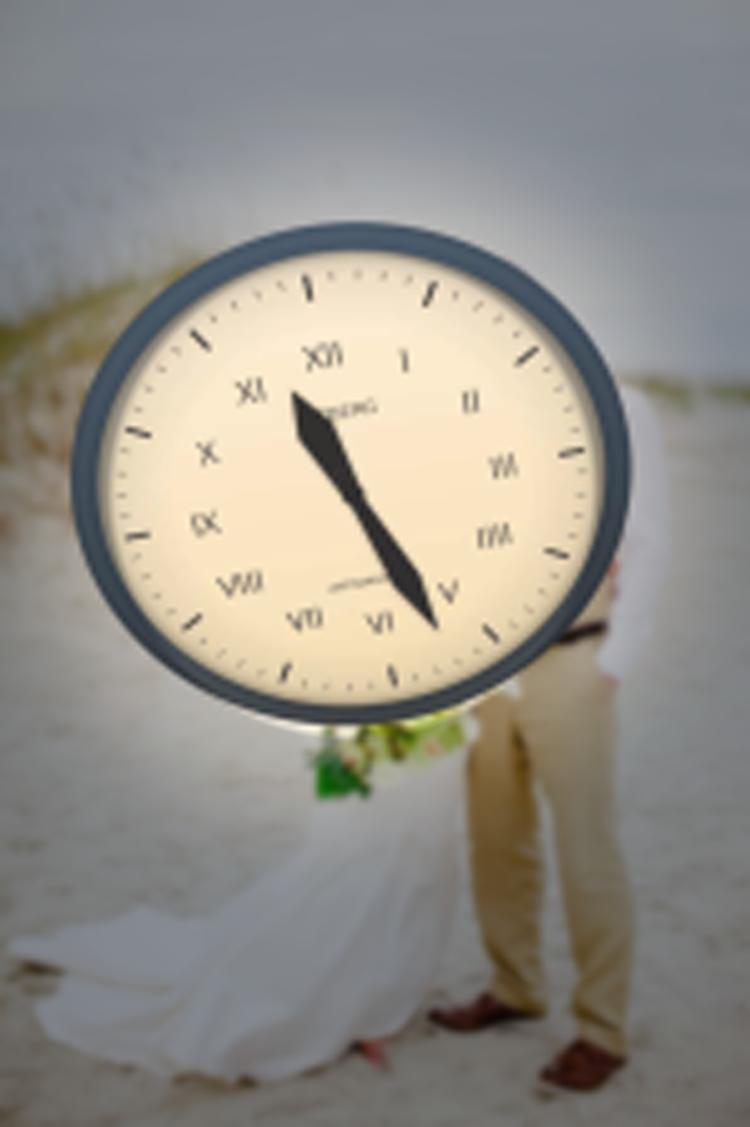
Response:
h=11 m=27
